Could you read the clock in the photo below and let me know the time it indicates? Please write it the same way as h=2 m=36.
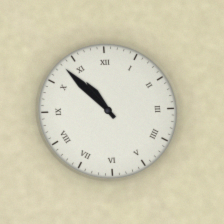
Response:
h=10 m=53
